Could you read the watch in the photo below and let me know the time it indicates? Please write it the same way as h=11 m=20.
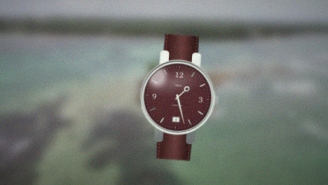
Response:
h=1 m=27
